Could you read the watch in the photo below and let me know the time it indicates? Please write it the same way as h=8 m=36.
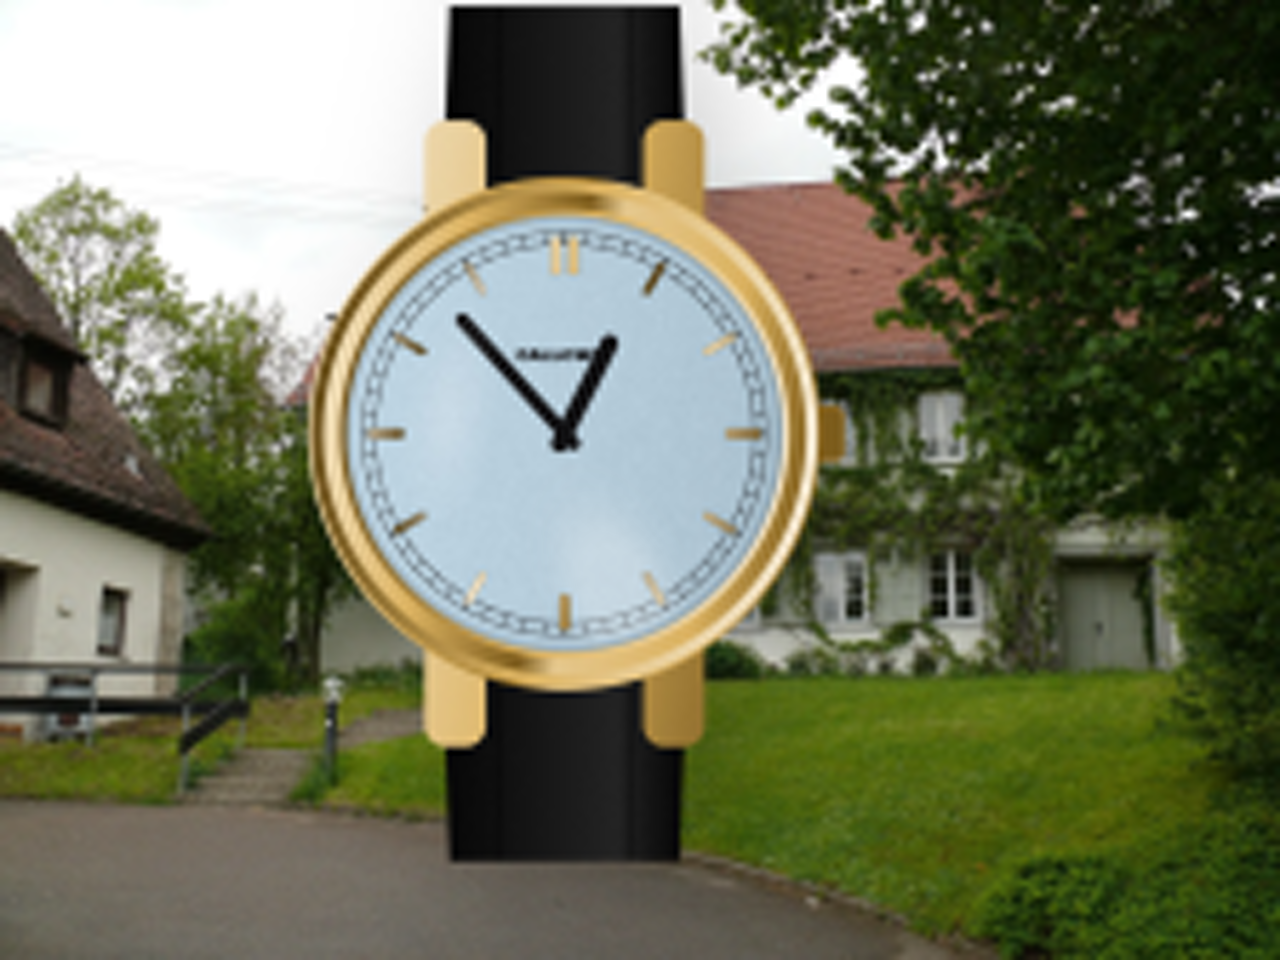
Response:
h=12 m=53
